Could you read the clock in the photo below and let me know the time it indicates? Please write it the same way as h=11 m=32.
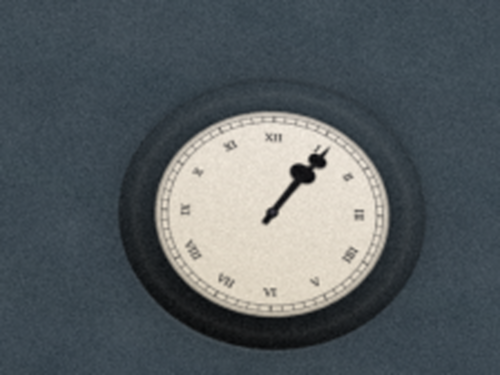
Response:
h=1 m=6
